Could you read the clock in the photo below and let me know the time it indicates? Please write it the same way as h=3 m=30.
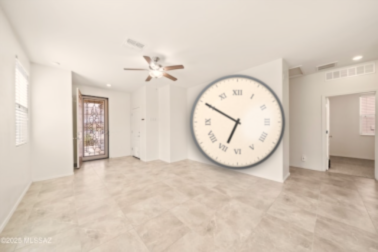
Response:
h=6 m=50
